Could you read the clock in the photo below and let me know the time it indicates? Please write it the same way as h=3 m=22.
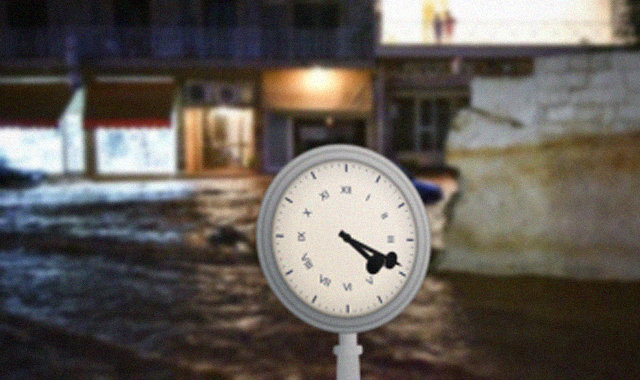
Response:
h=4 m=19
